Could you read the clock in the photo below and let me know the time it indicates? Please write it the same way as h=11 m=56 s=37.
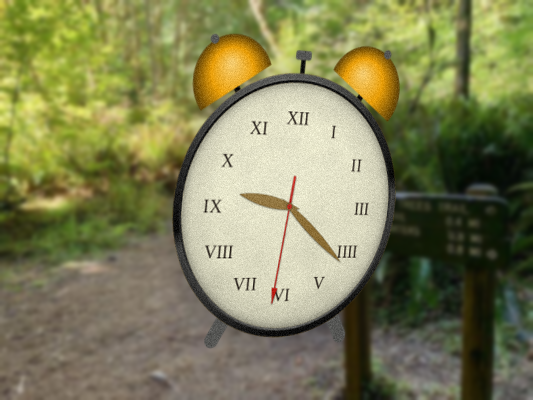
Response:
h=9 m=21 s=31
